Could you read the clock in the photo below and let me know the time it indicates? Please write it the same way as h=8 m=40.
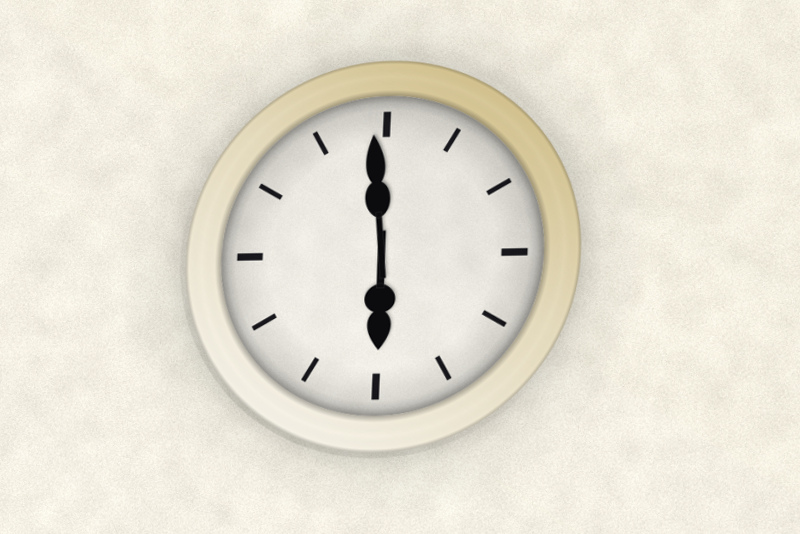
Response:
h=5 m=59
